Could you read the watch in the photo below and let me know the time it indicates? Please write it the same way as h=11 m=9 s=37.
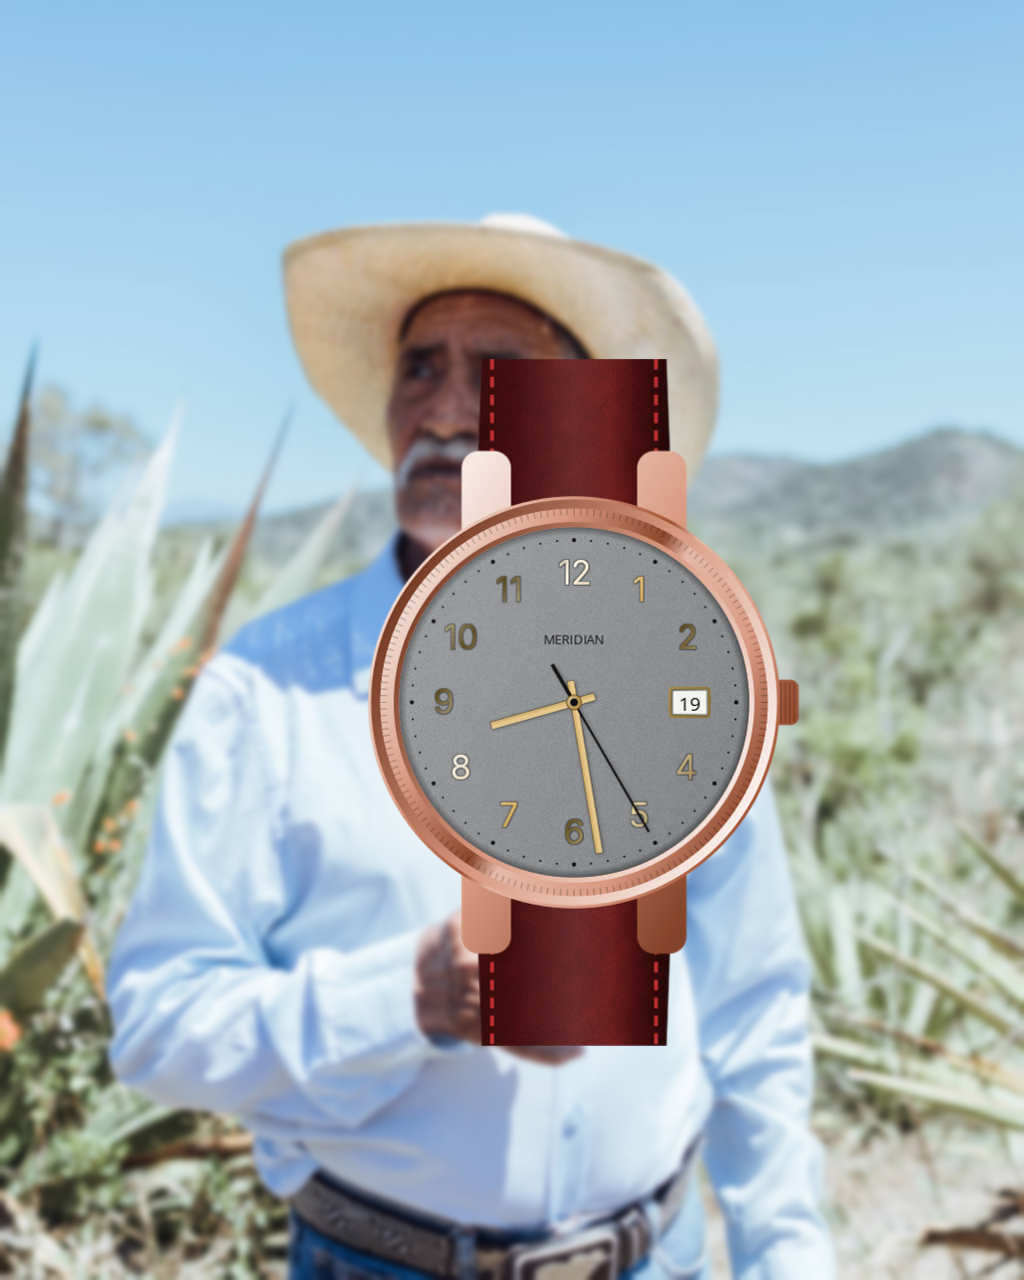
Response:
h=8 m=28 s=25
